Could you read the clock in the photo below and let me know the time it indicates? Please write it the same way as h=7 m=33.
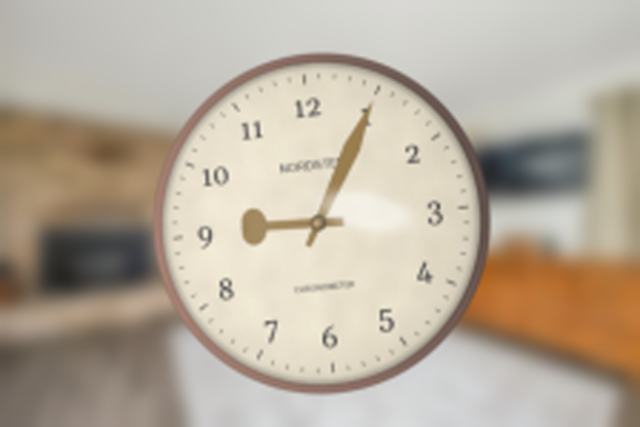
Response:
h=9 m=5
